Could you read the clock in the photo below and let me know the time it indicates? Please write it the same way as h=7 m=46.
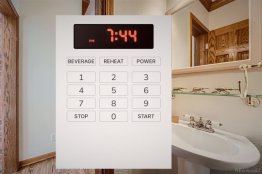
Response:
h=7 m=44
